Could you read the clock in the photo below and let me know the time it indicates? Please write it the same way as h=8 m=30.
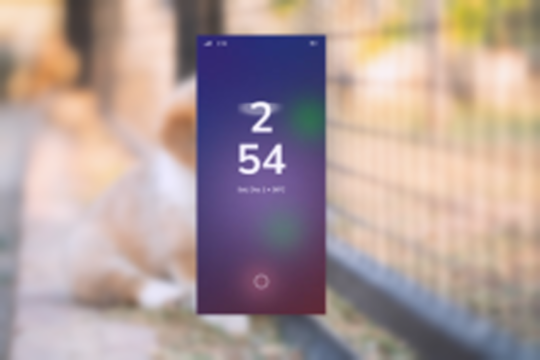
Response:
h=2 m=54
